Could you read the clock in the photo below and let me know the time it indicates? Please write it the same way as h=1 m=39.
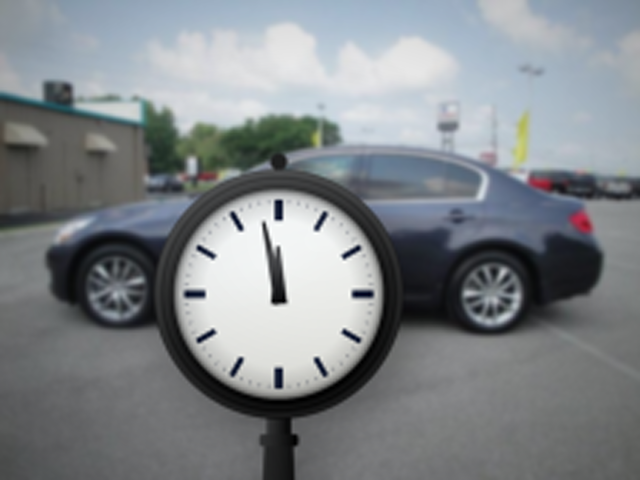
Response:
h=11 m=58
